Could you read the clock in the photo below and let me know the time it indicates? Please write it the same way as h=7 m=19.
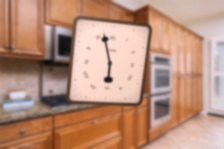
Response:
h=5 m=57
